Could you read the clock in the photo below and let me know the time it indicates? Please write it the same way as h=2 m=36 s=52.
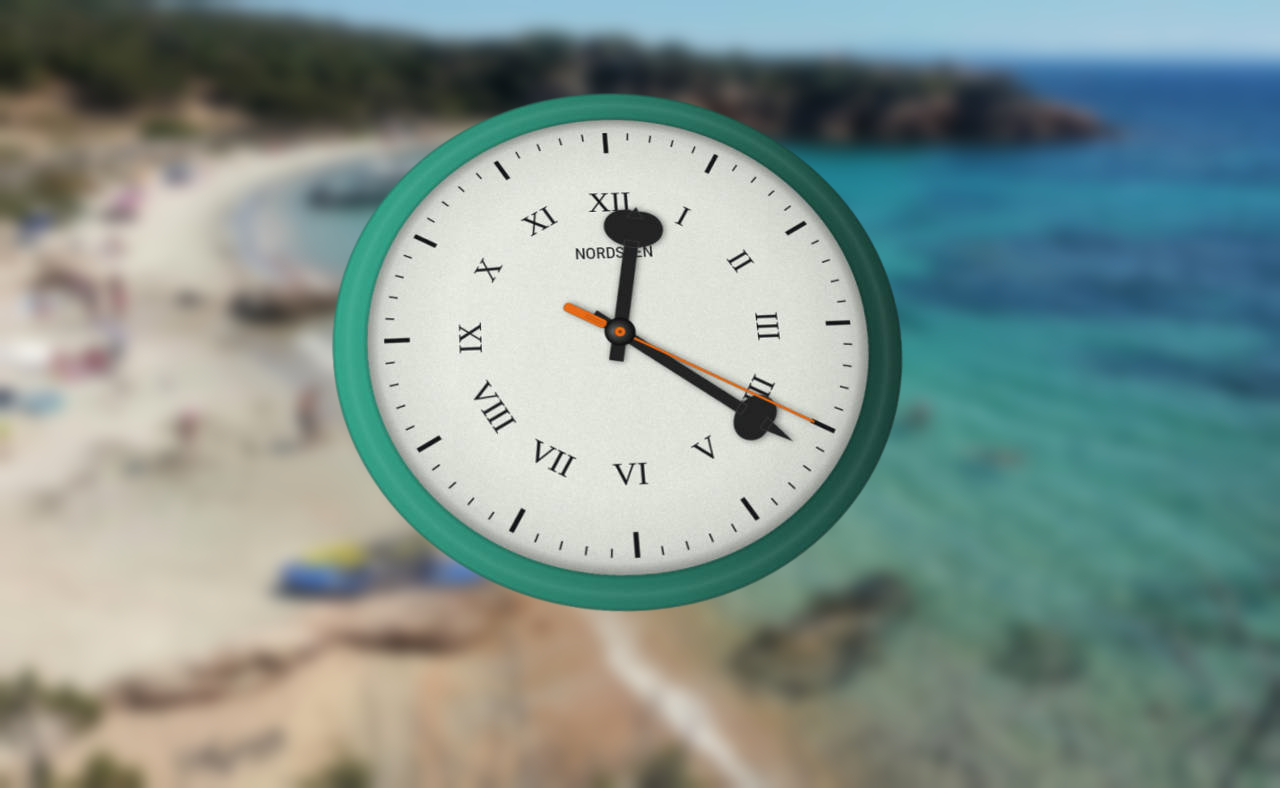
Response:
h=12 m=21 s=20
